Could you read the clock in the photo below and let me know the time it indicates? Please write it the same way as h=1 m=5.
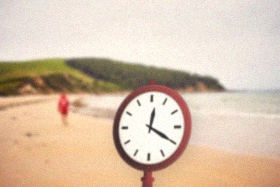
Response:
h=12 m=20
